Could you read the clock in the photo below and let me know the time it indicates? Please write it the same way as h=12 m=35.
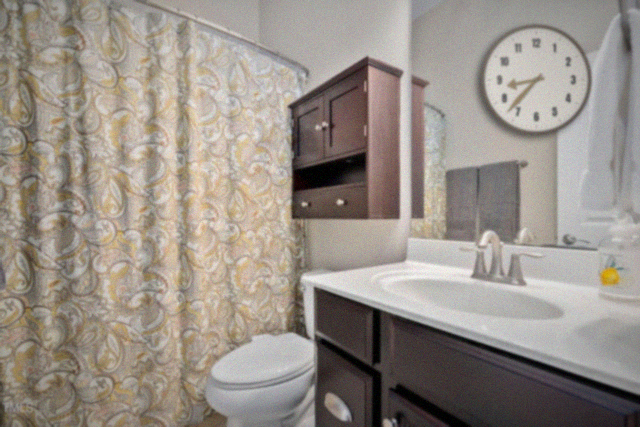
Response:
h=8 m=37
